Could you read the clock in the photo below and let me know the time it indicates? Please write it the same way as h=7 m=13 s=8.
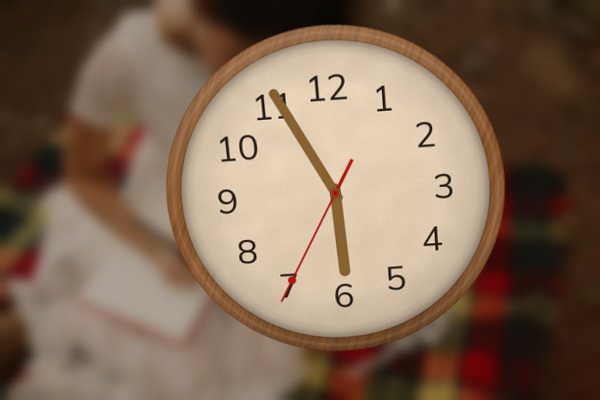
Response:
h=5 m=55 s=35
